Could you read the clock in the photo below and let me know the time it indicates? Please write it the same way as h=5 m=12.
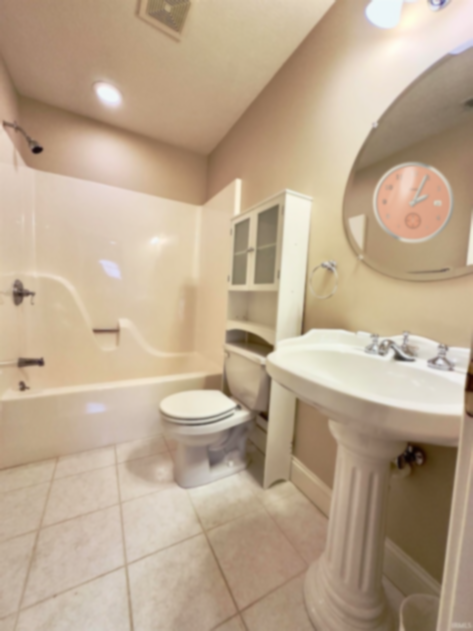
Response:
h=2 m=4
